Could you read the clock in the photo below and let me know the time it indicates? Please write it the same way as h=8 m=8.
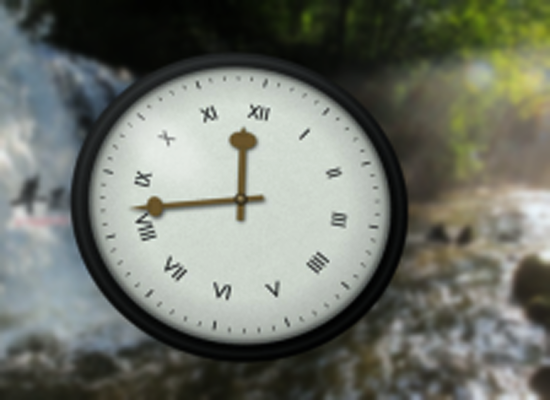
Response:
h=11 m=42
